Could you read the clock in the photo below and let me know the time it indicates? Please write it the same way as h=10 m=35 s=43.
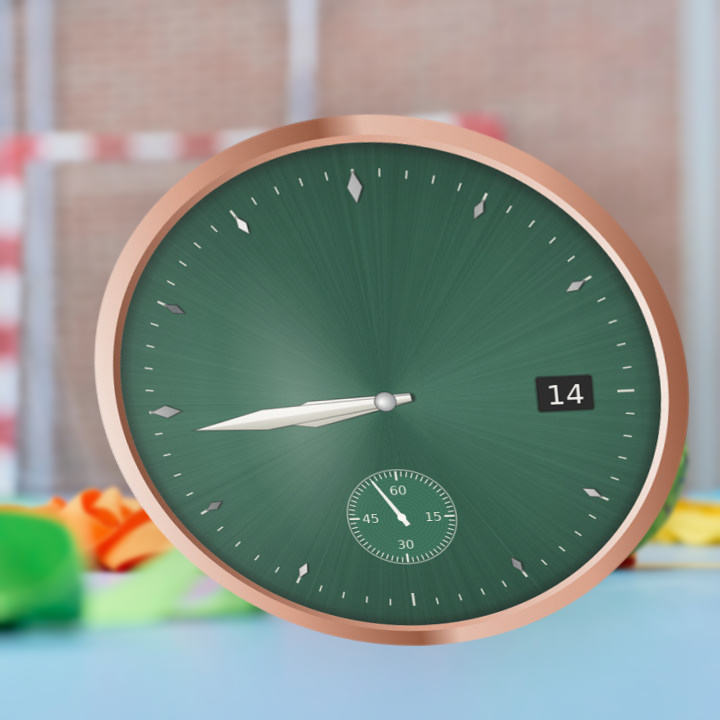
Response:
h=8 m=43 s=55
